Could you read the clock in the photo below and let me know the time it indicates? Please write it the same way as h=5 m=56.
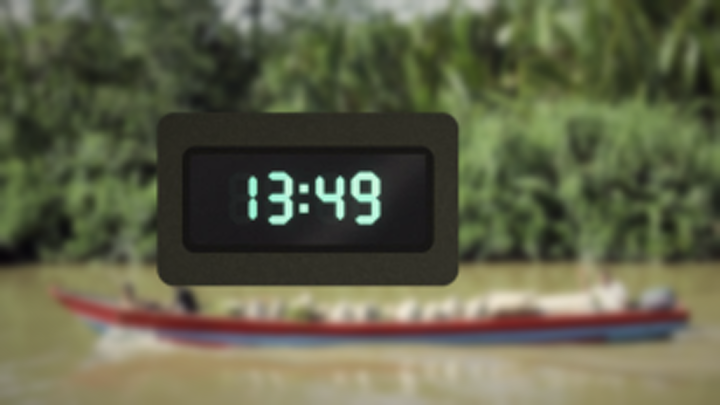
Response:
h=13 m=49
